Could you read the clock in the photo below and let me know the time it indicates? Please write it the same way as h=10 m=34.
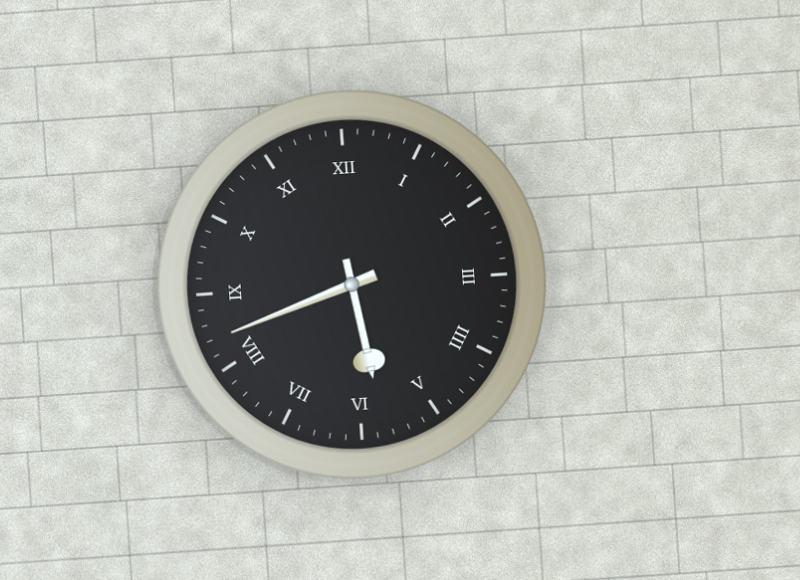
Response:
h=5 m=42
